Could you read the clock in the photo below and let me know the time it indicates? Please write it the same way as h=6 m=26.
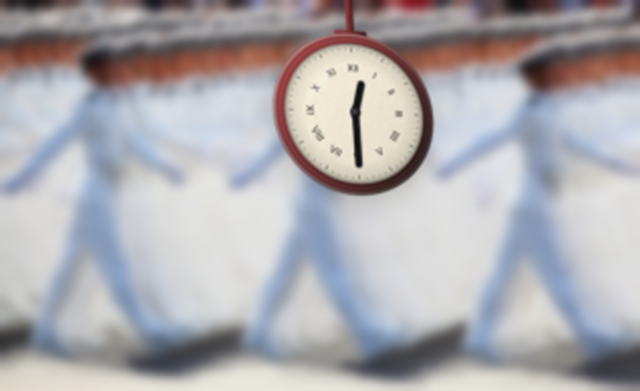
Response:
h=12 m=30
